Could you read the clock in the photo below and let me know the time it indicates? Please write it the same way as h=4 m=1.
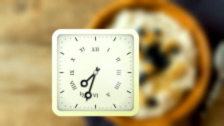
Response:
h=7 m=33
